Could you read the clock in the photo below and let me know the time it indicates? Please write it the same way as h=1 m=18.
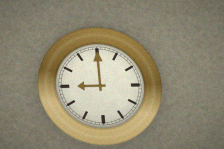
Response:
h=9 m=0
